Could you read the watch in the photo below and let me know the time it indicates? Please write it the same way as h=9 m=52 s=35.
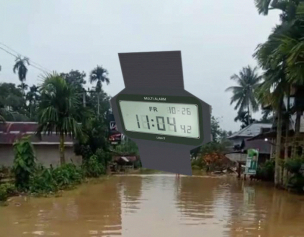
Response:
h=11 m=4 s=42
